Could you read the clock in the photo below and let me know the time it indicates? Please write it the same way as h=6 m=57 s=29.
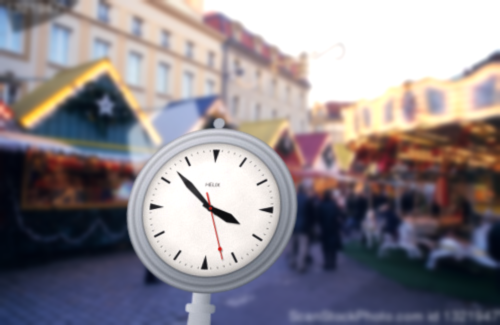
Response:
h=3 m=52 s=27
